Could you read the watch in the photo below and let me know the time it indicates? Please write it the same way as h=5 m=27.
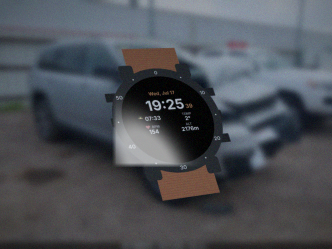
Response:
h=19 m=25
